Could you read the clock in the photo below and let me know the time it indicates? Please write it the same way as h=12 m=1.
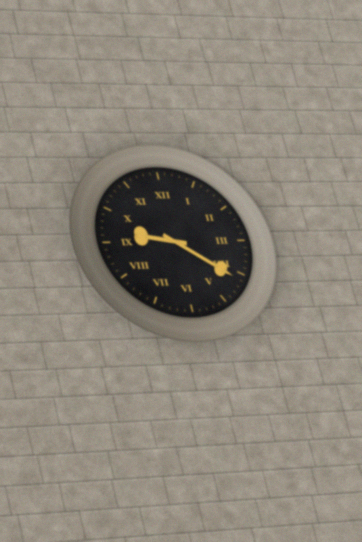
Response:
h=9 m=21
